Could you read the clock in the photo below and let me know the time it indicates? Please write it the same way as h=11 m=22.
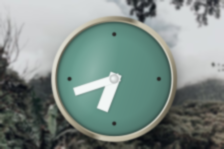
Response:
h=6 m=42
